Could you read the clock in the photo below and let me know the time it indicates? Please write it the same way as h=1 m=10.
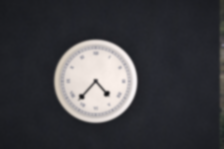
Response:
h=4 m=37
